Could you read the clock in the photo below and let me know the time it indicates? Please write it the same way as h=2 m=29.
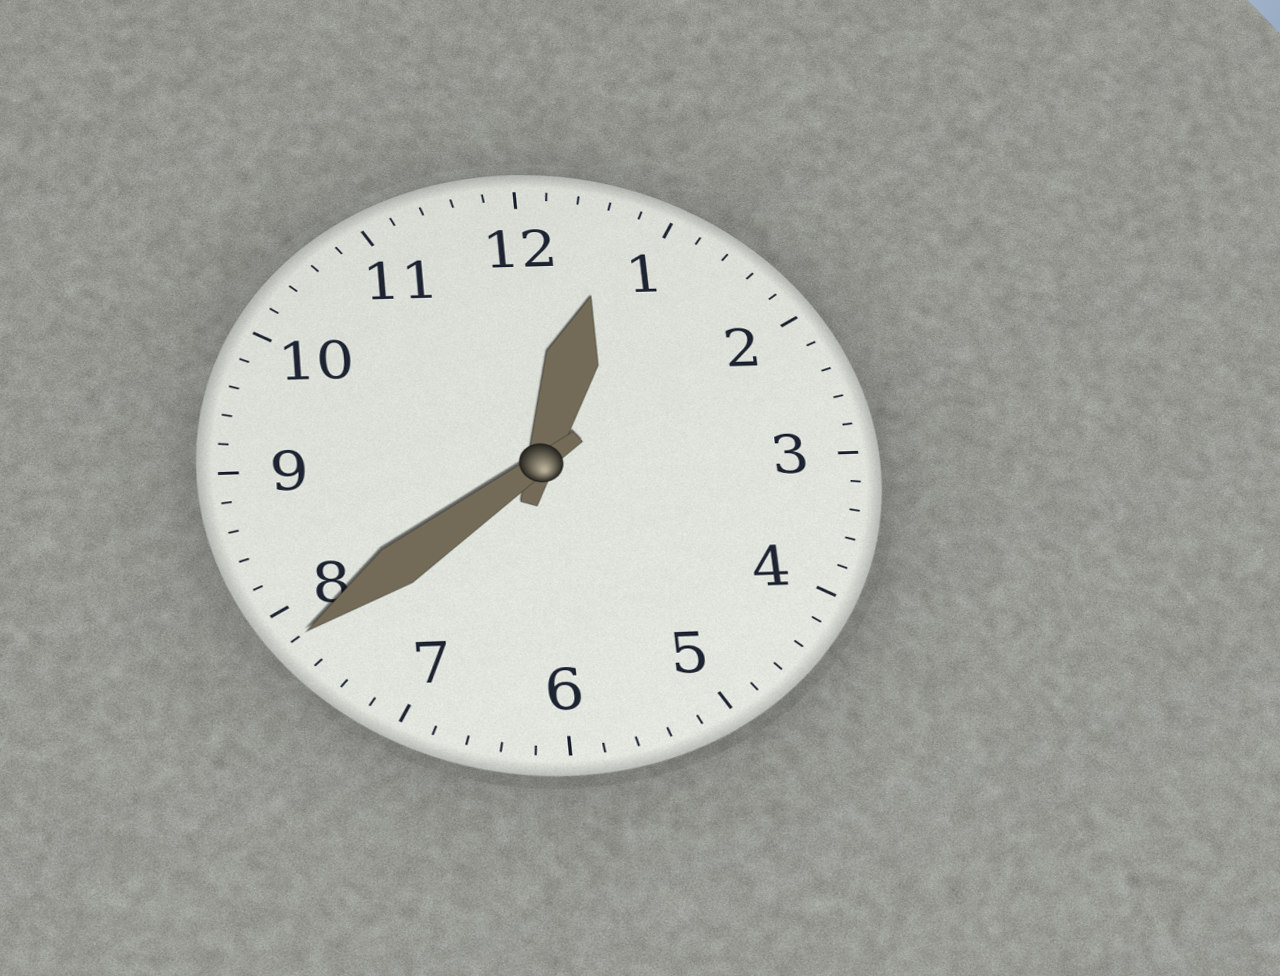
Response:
h=12 m=39
